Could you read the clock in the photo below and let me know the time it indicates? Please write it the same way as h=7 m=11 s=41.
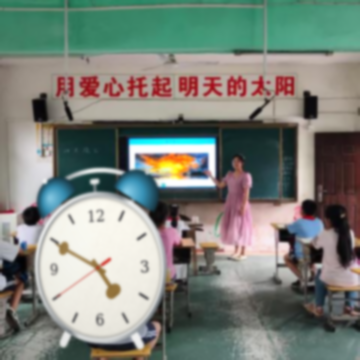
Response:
h=4 m=49 s=40
